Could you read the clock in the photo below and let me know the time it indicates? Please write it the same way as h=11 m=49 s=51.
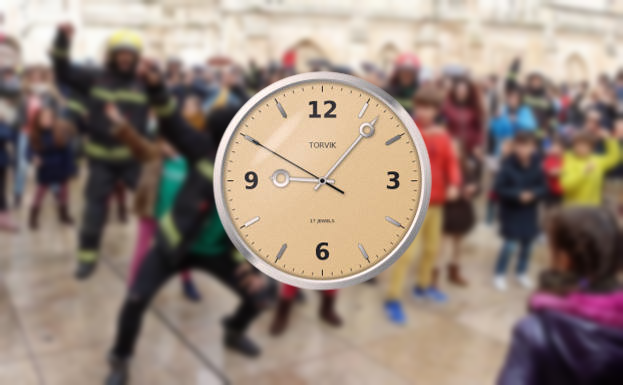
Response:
h=9 m=6 s=50
